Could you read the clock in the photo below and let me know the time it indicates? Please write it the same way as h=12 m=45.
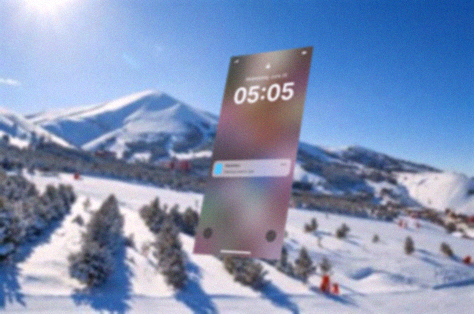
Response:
h=5 m=5
